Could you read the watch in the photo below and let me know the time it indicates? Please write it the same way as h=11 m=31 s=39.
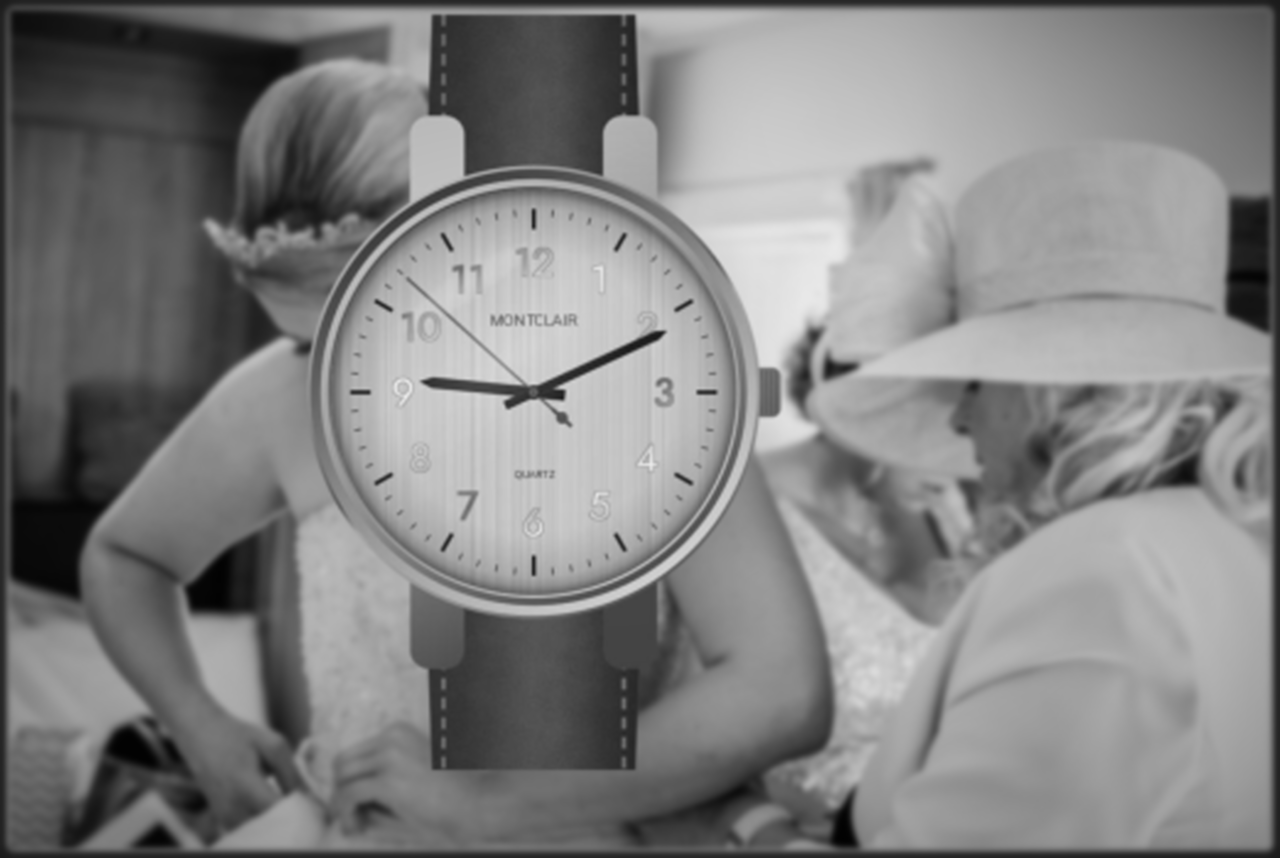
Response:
h=9 m=10 s=52
